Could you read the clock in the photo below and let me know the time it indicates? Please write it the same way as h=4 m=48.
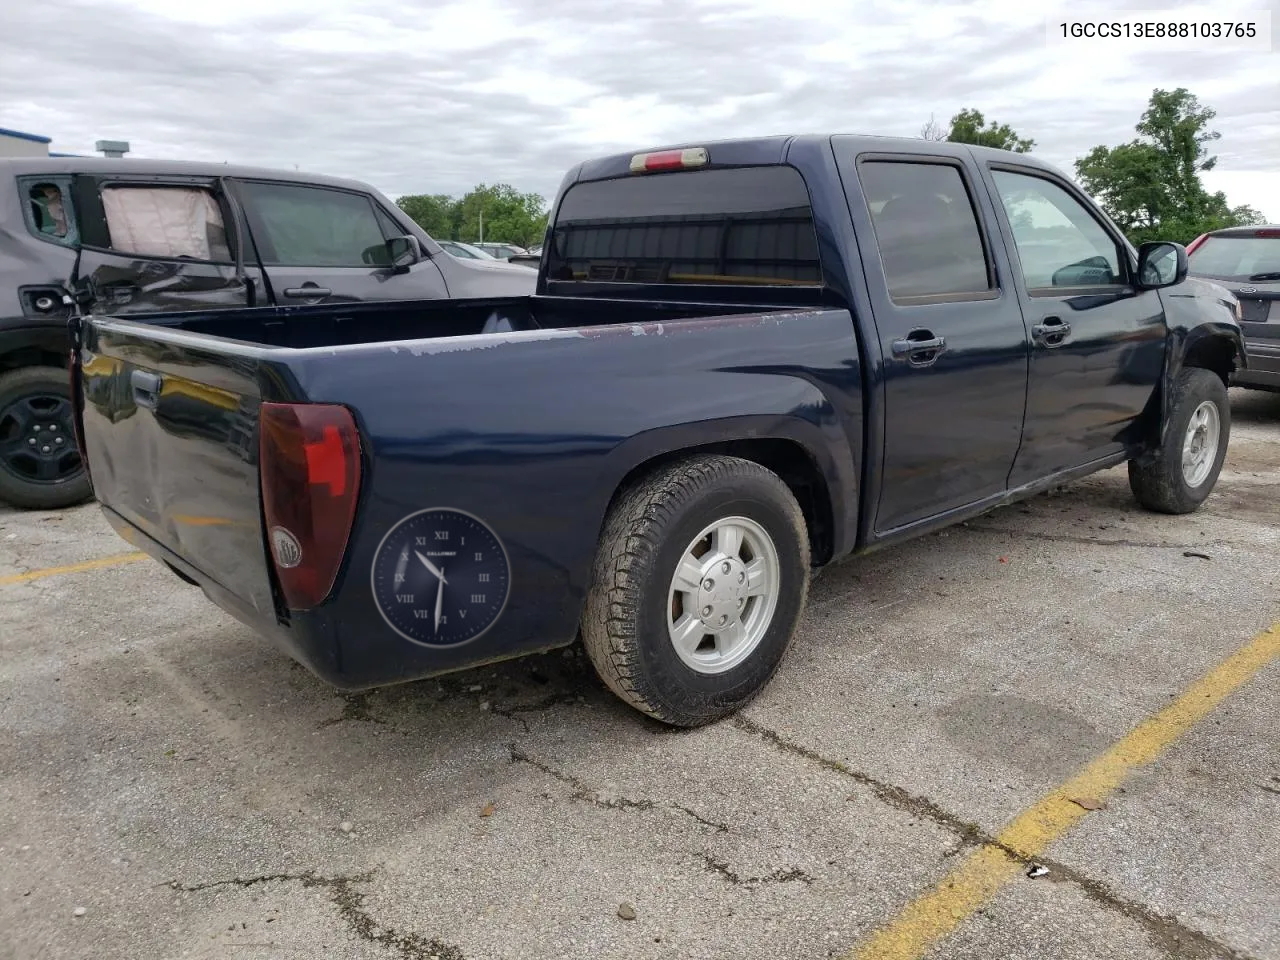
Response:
h=10 m=31
